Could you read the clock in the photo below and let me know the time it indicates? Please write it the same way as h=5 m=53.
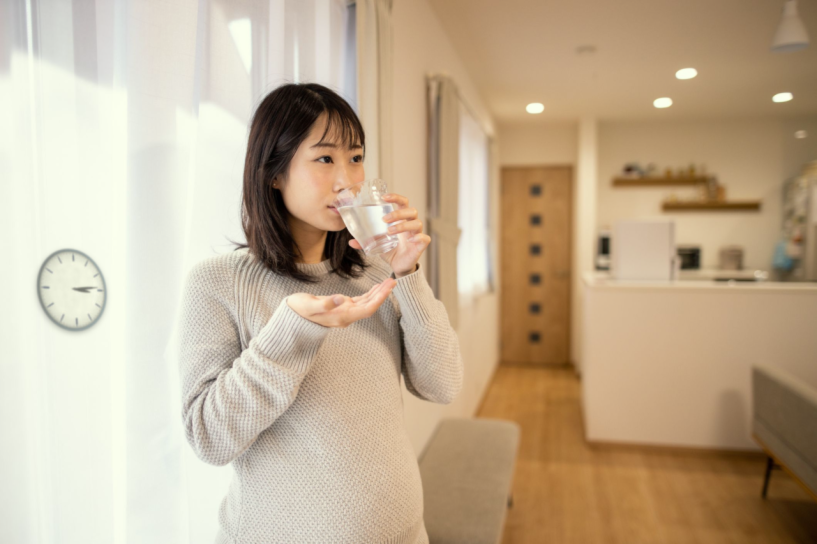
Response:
h=3 m=14
